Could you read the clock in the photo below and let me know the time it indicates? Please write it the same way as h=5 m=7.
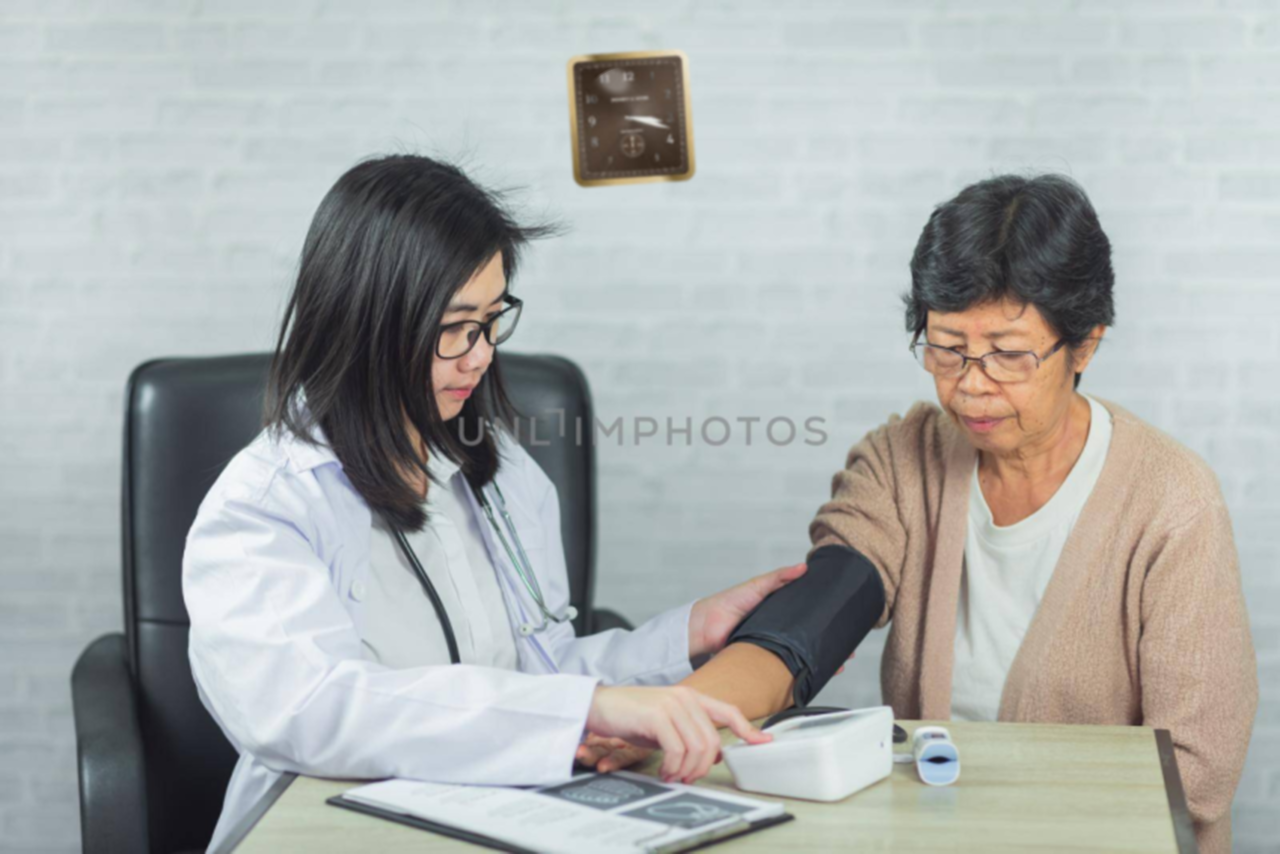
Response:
h=3 m=18
